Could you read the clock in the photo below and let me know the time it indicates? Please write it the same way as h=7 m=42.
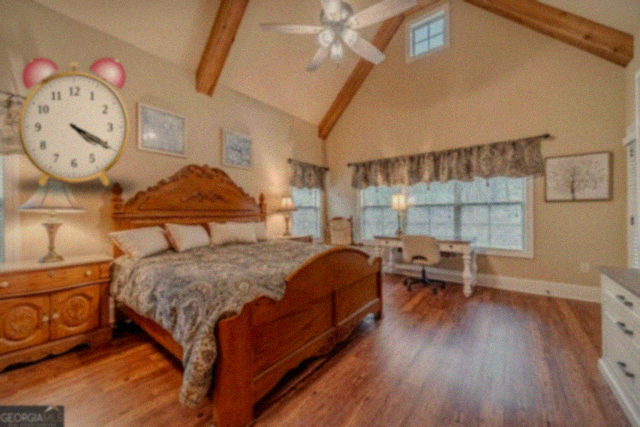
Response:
h=4 m=20
